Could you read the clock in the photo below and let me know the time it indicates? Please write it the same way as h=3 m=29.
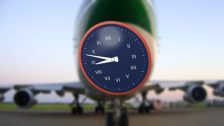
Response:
h=8 m=48
